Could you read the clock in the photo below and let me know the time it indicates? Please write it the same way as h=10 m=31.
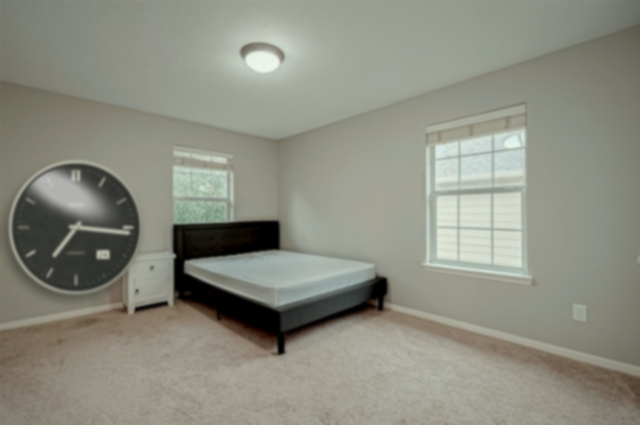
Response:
h=7 m=16
